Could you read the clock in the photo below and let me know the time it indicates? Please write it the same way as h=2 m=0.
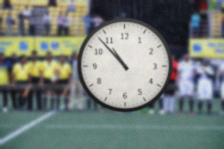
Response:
h=10 m=53
